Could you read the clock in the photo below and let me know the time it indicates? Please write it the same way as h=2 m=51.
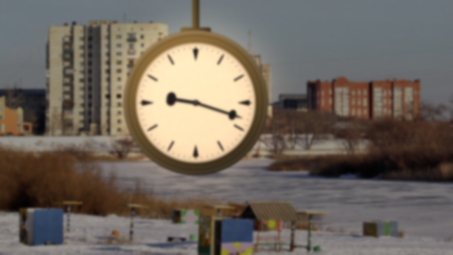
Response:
h=9 m=18
